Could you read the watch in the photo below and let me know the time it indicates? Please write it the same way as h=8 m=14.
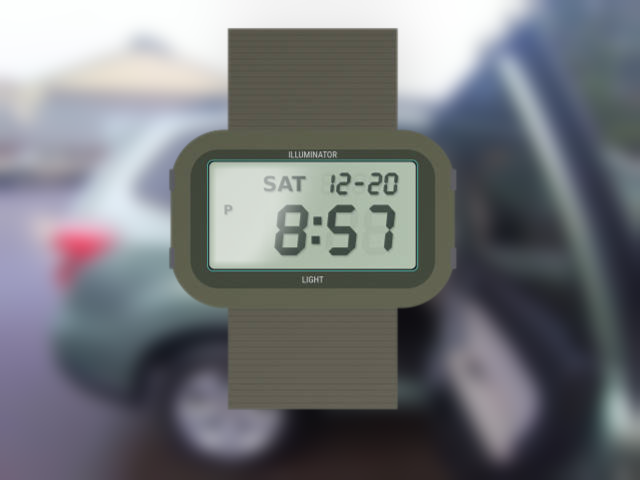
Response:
h=8 m=57
